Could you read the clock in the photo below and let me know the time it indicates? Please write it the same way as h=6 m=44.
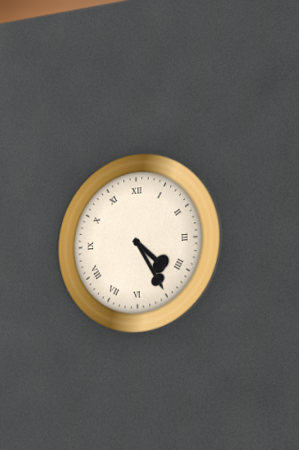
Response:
h=4 m=25
